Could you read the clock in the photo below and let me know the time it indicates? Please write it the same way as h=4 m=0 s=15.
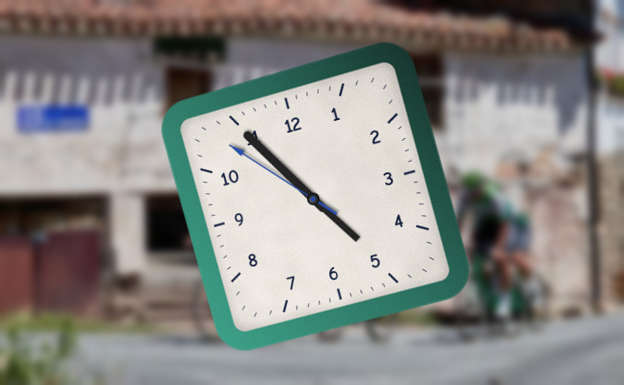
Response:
h=4 m=54 s=53
